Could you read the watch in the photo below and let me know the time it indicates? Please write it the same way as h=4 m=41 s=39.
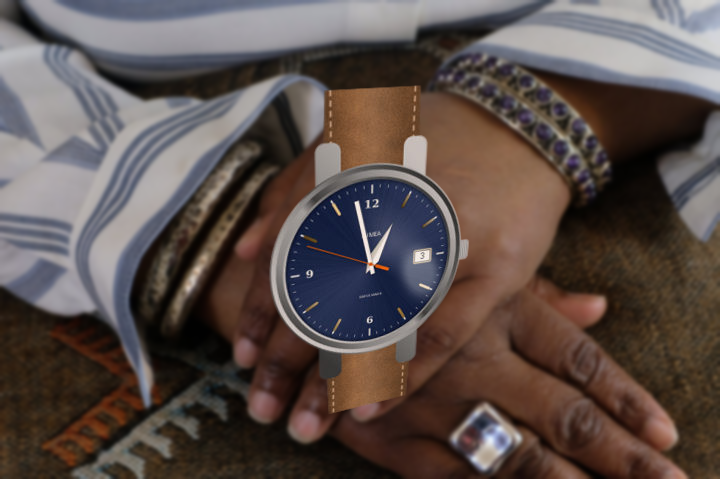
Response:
h=12 m=57 s=49
